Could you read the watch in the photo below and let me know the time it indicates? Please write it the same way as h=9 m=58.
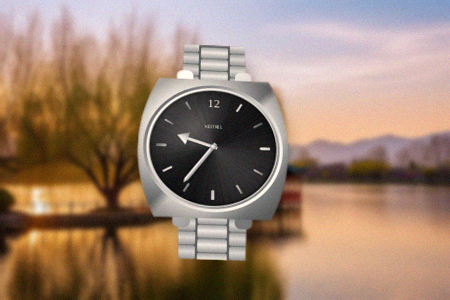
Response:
h=9 m=36
